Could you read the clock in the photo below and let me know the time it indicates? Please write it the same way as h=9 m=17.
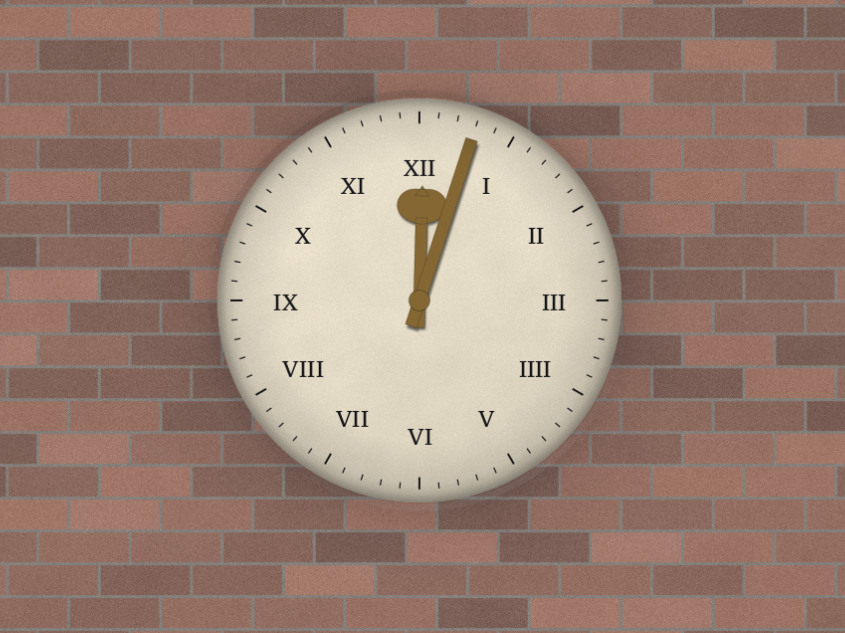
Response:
h=12 m=3
